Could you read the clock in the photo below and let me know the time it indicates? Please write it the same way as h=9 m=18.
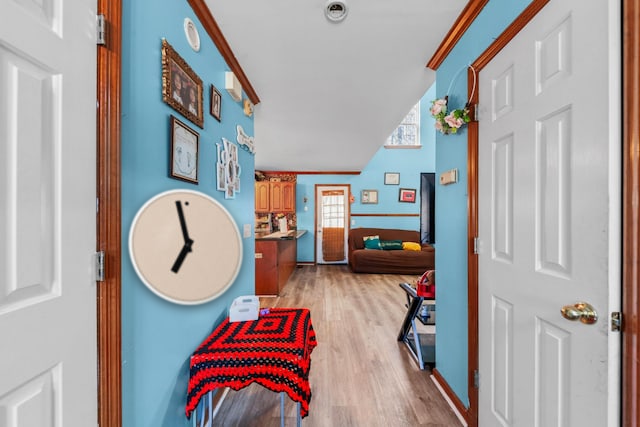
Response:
h=6 m=58
